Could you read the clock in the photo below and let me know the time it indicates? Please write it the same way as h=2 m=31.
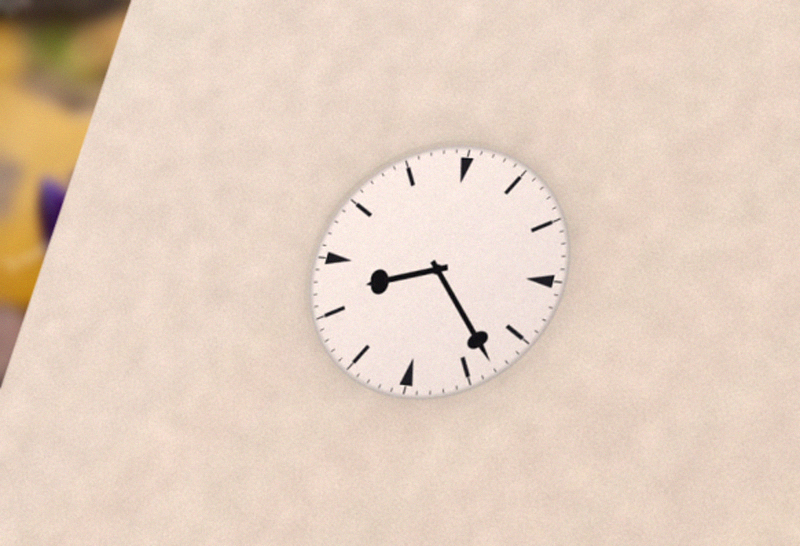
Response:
h=8 m=23
